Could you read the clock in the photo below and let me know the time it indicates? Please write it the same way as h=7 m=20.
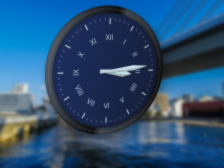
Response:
h=3 m=14
